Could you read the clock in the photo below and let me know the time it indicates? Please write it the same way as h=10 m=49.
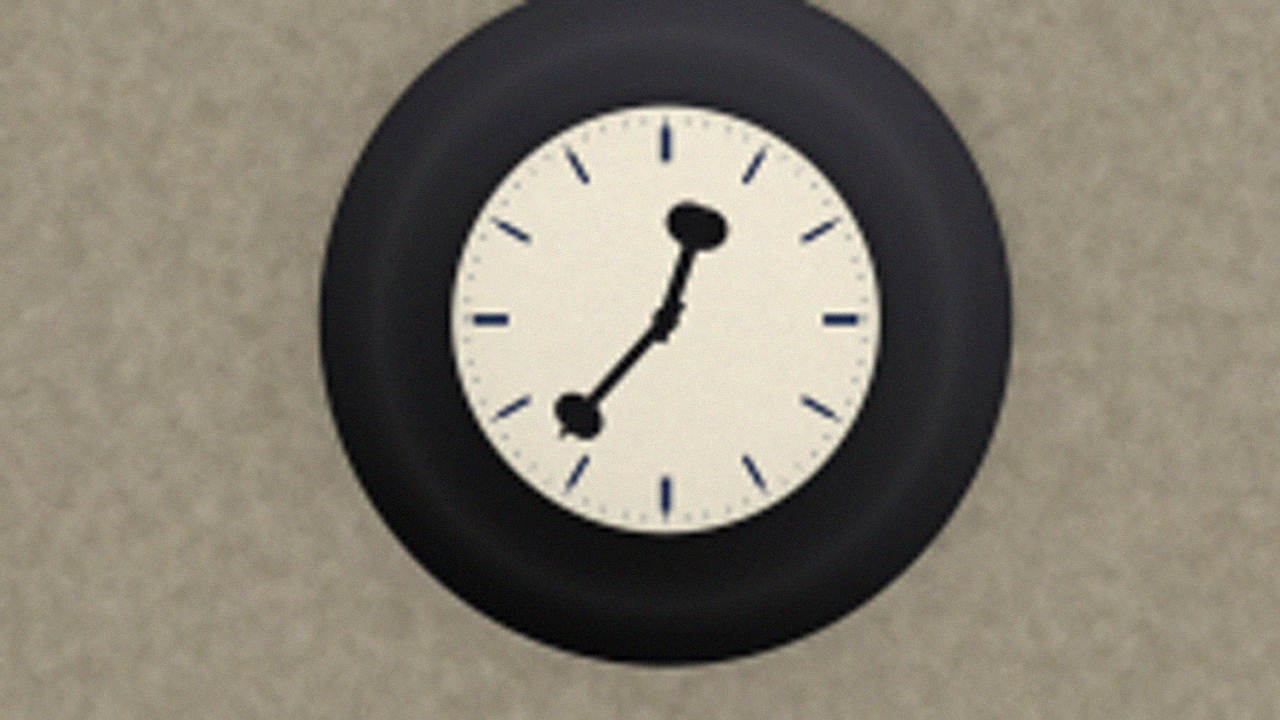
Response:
h=12 m=37
